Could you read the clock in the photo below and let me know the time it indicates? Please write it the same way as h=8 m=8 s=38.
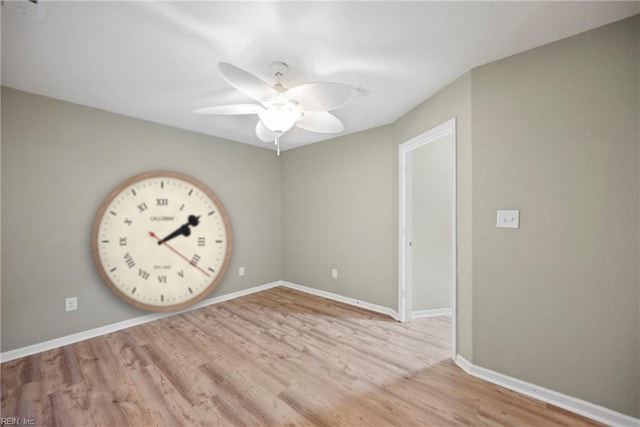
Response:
h=2 m=9 s=21
